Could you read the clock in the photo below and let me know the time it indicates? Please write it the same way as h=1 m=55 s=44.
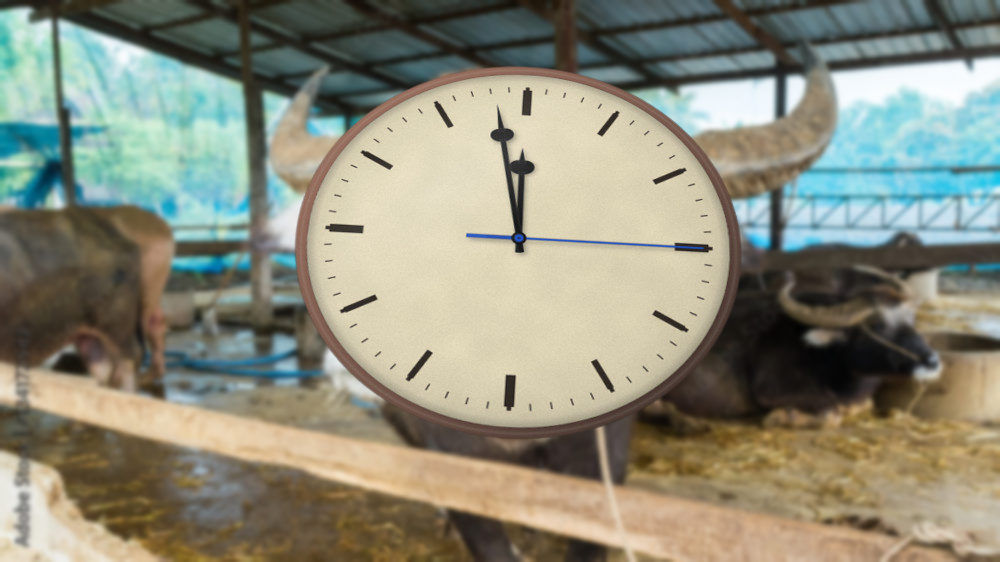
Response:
h=11 m=58 s=15
